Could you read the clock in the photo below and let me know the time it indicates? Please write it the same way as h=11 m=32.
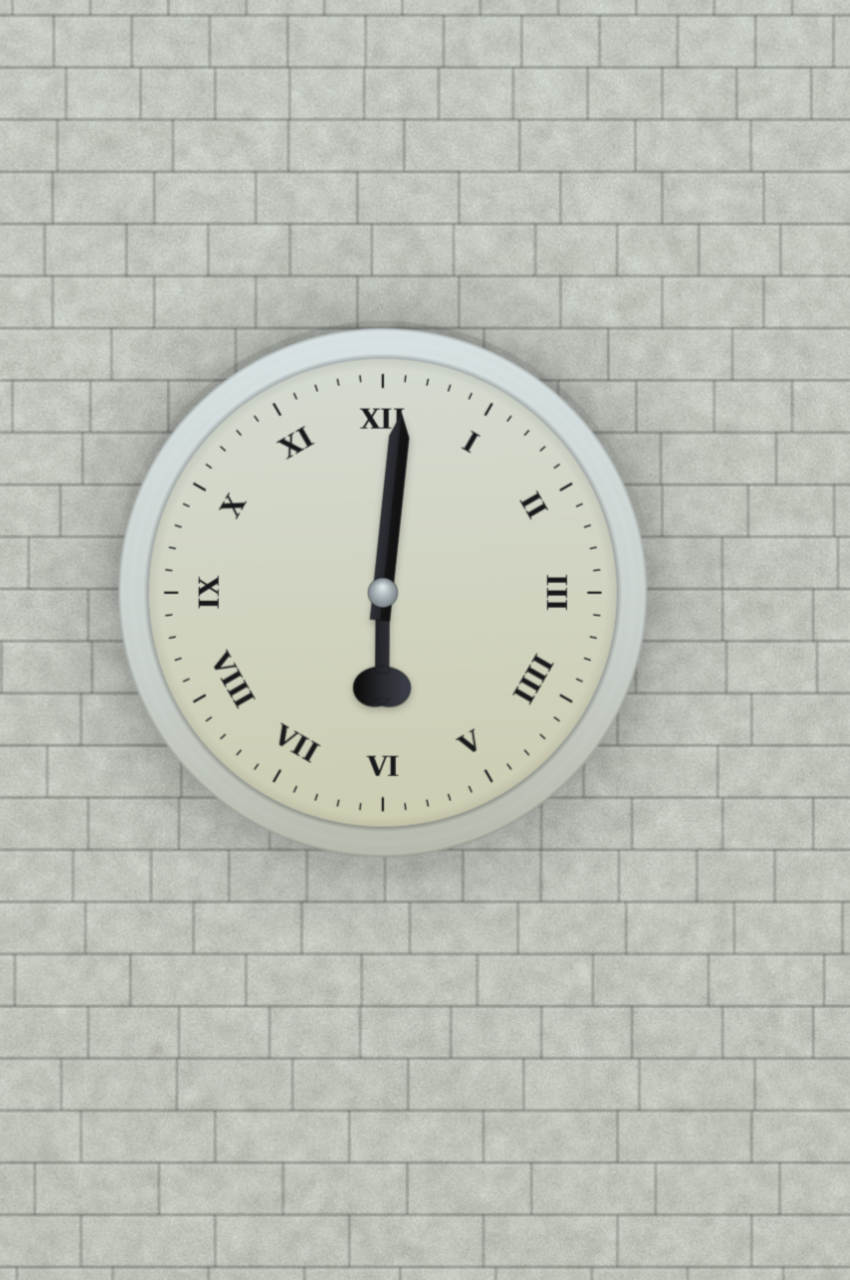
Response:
h=6 m=1
